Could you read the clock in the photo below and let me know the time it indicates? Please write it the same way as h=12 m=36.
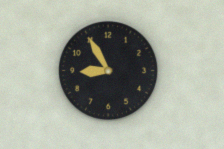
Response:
h=8 m=55
